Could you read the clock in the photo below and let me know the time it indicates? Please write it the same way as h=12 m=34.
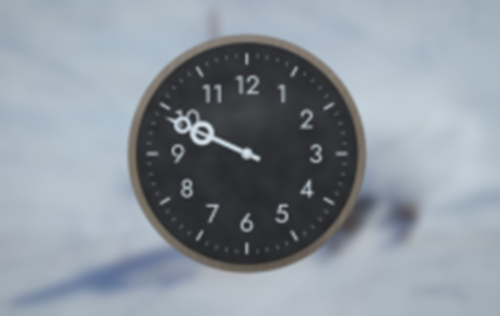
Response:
h=9 m=49
